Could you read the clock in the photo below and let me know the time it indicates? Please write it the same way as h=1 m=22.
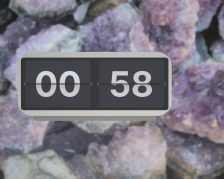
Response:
h=0 m=58
